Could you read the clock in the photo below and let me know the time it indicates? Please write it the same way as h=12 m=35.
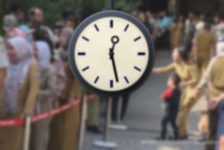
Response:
h=12 m=28
